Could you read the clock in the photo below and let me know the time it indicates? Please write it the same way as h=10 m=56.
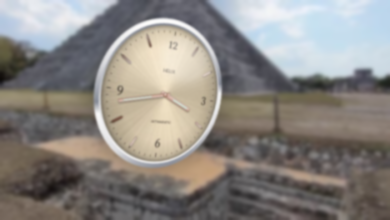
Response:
h=3 m=43
